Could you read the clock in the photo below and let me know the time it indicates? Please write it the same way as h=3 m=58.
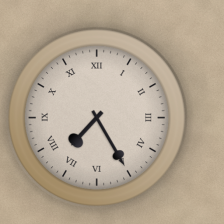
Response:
h=7 m=25
